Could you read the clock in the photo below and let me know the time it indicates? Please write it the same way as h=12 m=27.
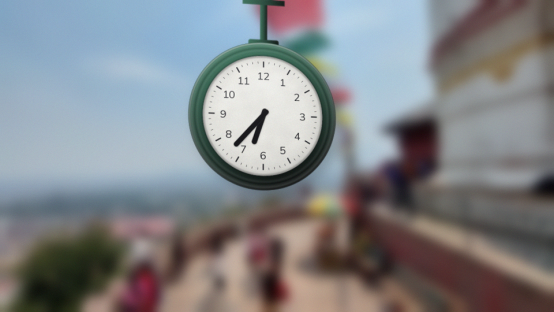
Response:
h=6 m=37
